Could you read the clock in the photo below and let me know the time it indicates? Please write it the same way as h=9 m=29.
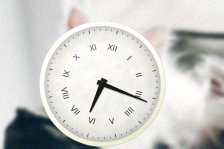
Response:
h=6 m=16
